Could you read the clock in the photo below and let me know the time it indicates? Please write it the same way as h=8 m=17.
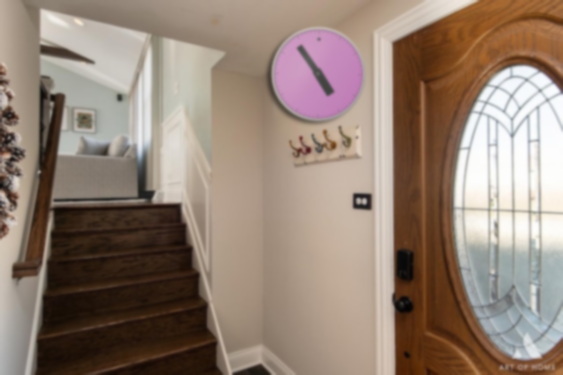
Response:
h=4 m=54
